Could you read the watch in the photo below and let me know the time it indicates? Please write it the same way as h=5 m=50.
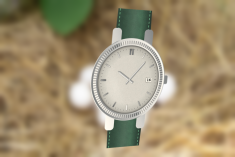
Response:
h=10 m=7
